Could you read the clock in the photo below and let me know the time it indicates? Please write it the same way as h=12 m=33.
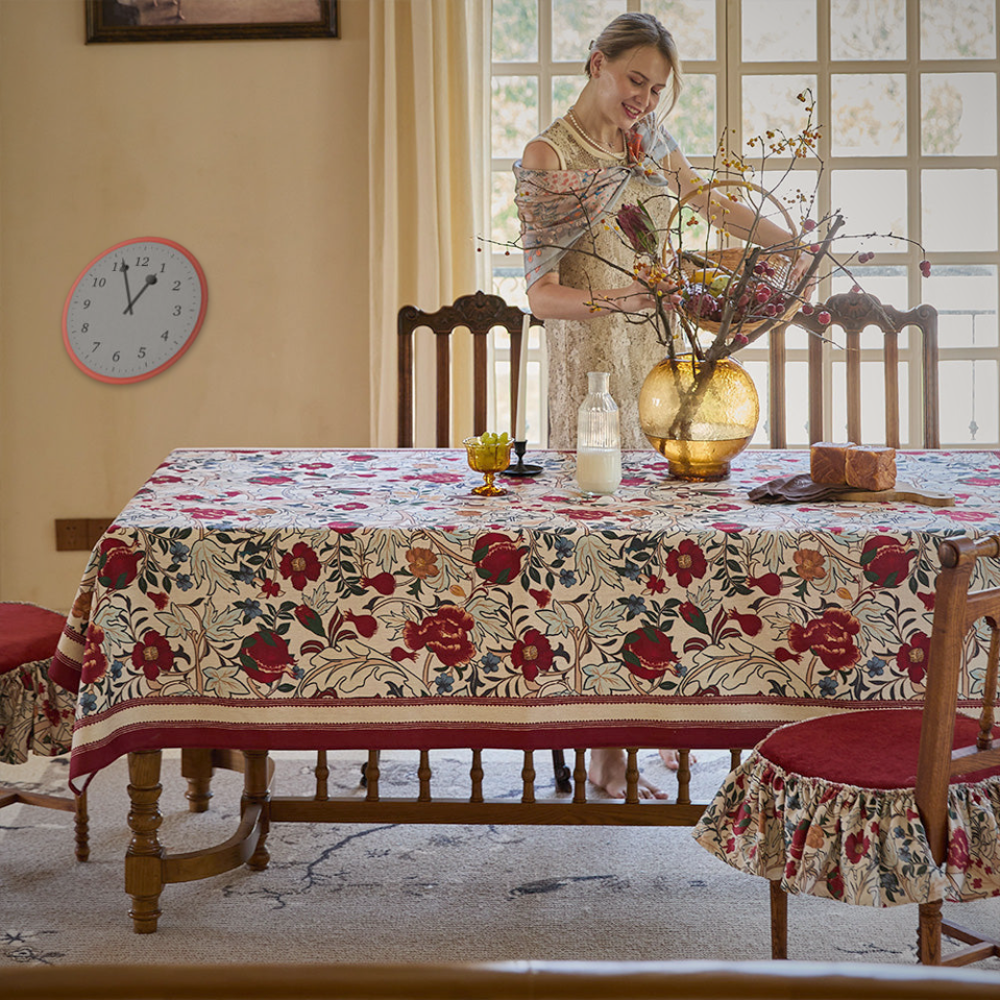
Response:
h=12 m=56
